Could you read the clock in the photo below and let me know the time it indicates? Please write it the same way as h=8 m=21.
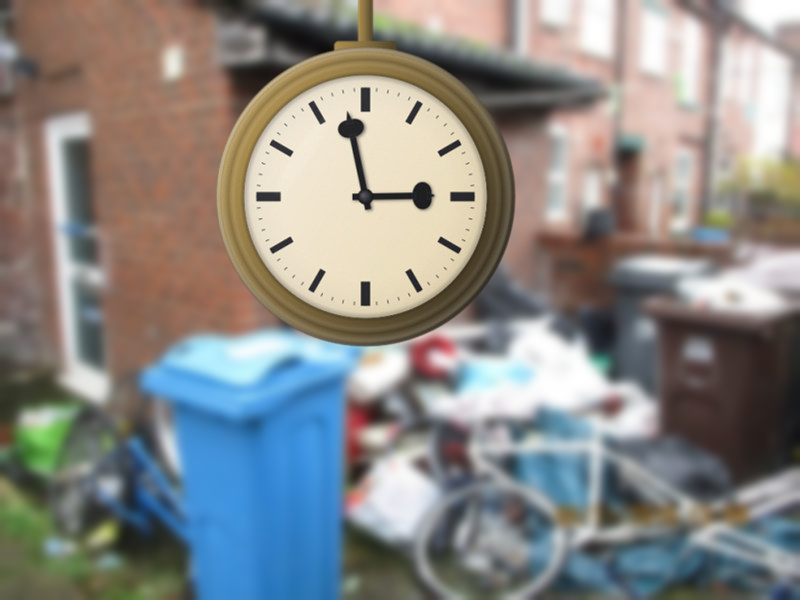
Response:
h=2 m=58
